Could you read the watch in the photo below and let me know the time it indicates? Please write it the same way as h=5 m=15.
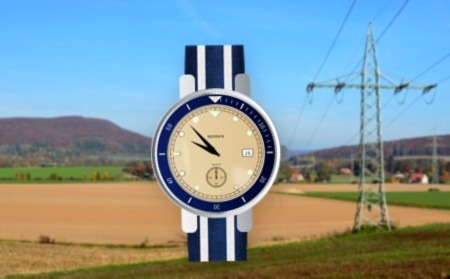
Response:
h=9 m=53
